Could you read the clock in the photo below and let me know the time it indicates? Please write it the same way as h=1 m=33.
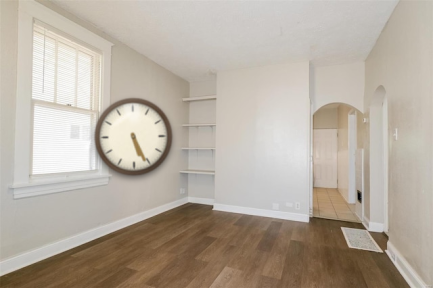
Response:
h=5 m=26
